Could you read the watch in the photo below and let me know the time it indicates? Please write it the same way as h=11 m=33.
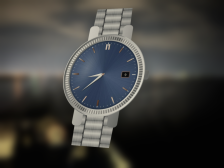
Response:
h=8 m=38
